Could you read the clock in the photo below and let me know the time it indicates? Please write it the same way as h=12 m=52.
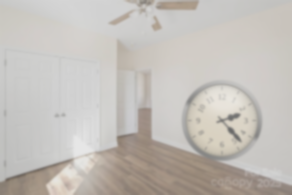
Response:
h=2 m=23
